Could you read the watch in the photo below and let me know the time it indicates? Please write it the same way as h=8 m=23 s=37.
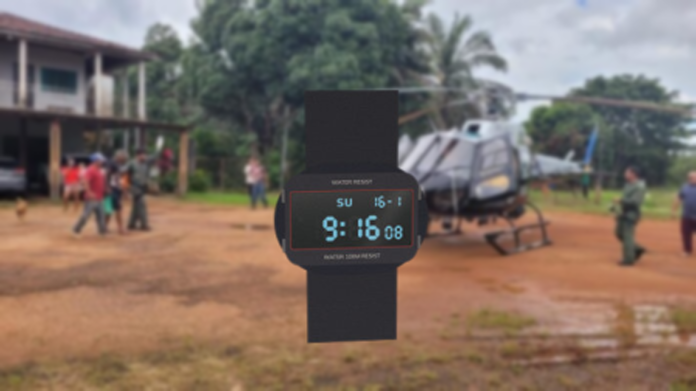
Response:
h=9 m=16 s=8
